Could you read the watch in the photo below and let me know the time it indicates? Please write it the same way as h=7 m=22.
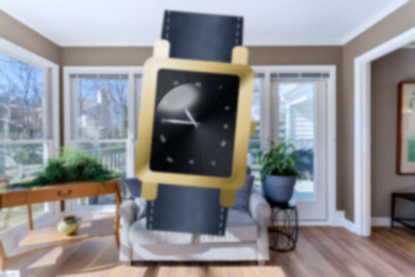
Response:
h=10 m=45
